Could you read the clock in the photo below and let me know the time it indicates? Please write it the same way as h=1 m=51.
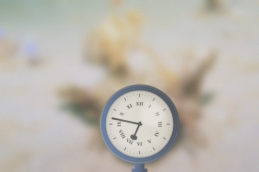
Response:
h=6 m=47
